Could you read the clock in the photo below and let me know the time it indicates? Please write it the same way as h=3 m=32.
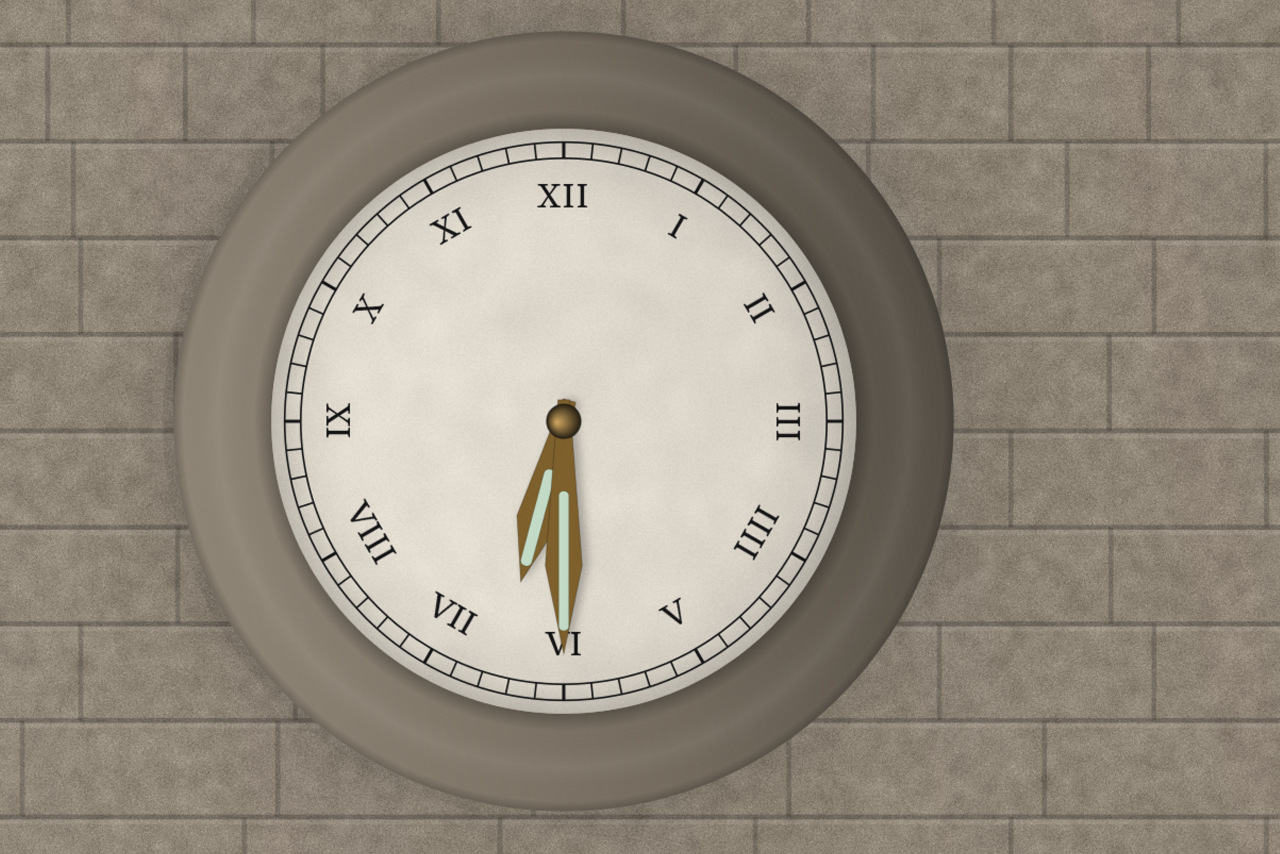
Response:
h=6 m=30
